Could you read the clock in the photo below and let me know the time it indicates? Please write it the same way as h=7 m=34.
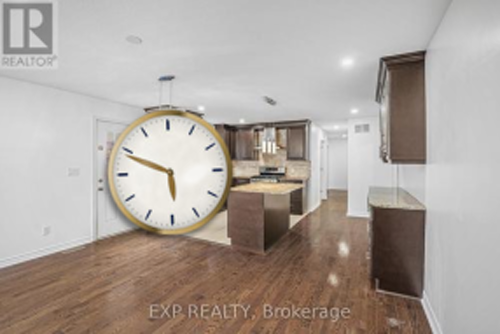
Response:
h=5 m=49
